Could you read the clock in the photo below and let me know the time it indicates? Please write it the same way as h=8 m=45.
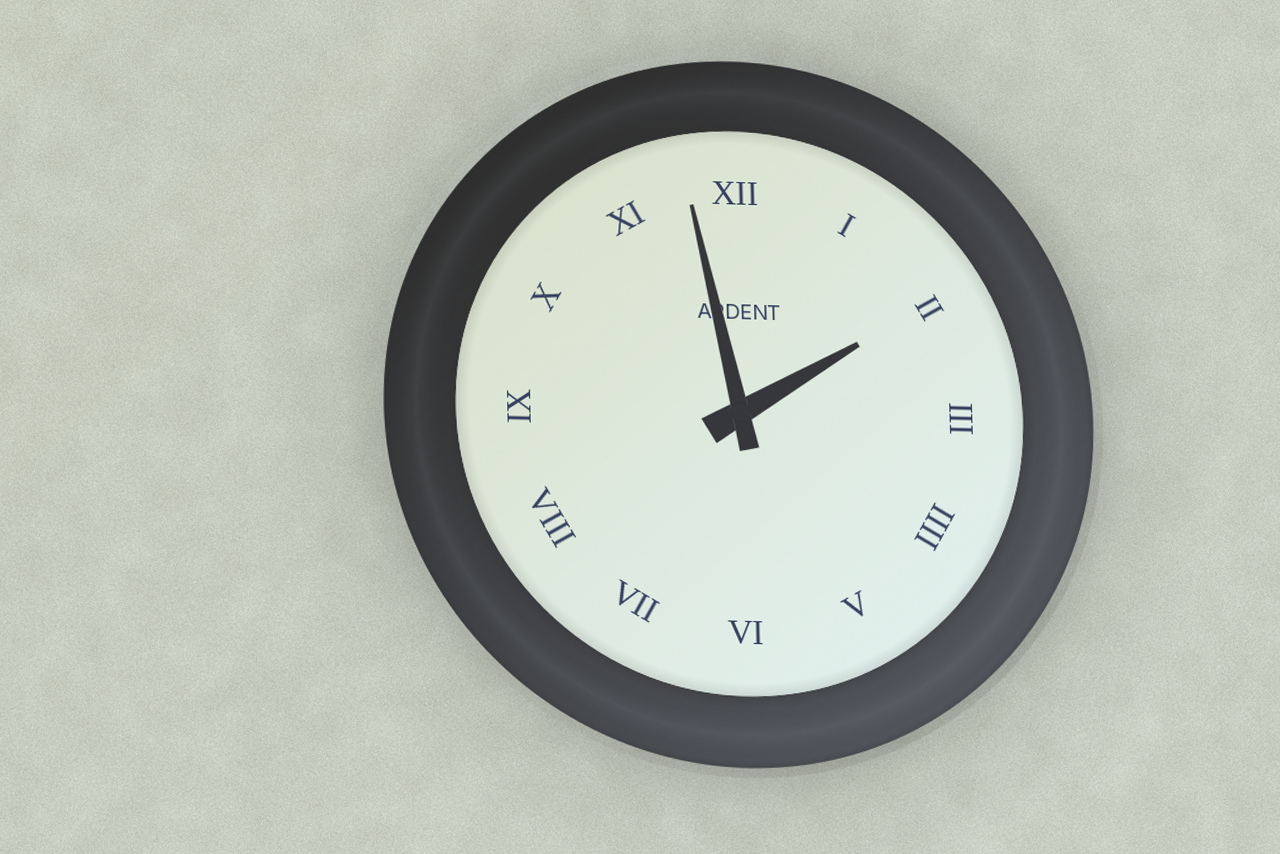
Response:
h=1 m=58
